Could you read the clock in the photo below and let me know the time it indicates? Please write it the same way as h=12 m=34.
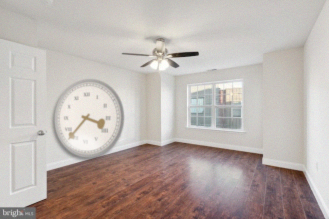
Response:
h=3 m=37
